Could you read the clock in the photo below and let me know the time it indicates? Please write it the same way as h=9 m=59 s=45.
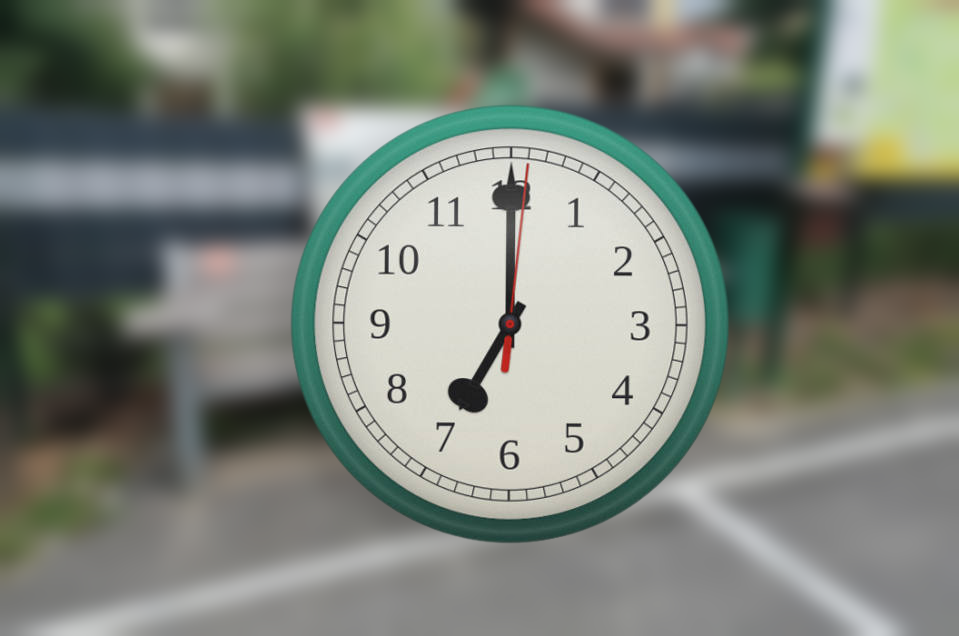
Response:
h=7 m=0 s=1
